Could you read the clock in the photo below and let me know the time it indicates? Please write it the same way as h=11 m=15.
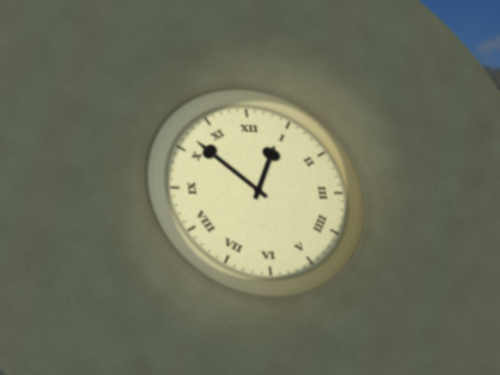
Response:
h=12 m=52
